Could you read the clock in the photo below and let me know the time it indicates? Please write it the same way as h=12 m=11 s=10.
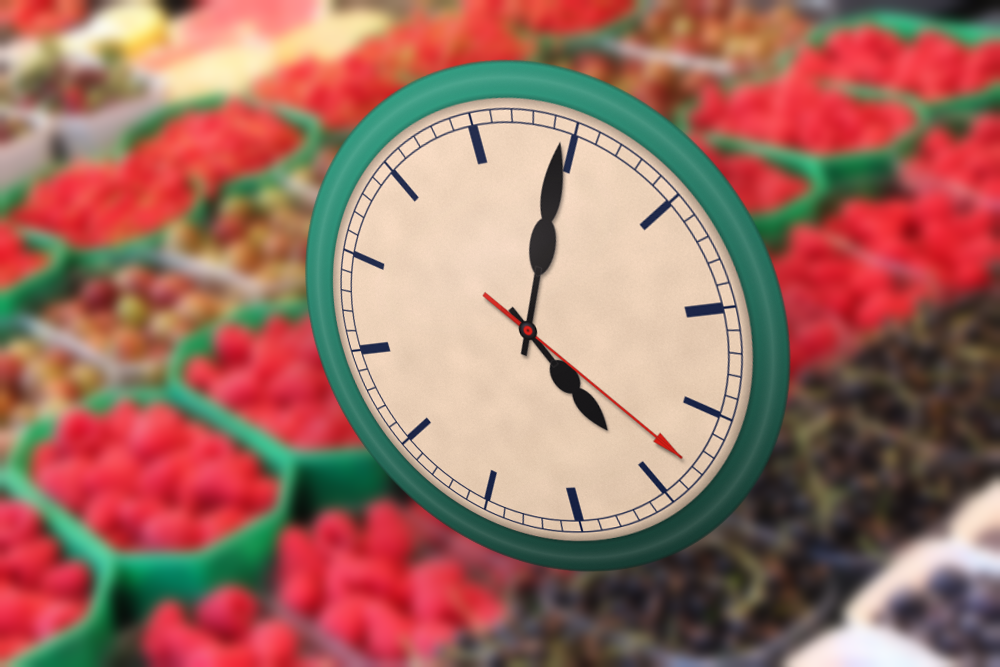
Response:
h=5 m=4 s=23
